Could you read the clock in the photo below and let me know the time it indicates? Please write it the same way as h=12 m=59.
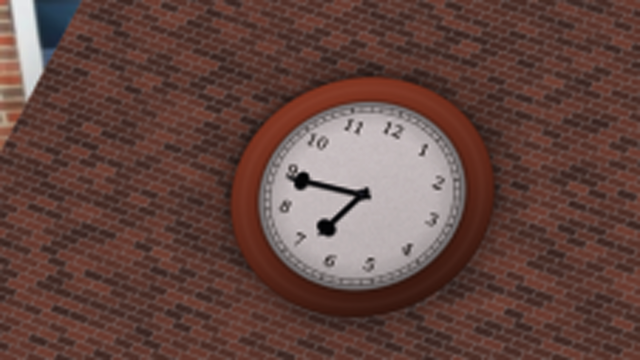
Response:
h=6 m=44
